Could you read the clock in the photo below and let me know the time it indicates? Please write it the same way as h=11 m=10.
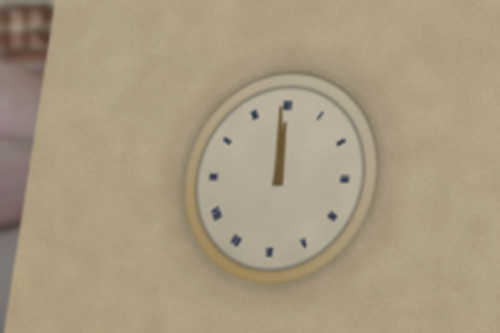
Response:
h=11 m=59
